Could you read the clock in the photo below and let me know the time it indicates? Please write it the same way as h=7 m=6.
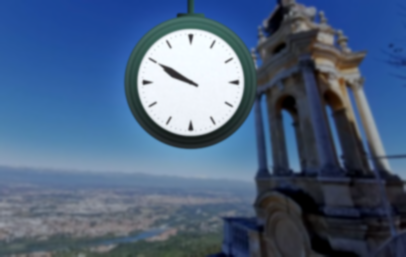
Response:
h=9 m=50
